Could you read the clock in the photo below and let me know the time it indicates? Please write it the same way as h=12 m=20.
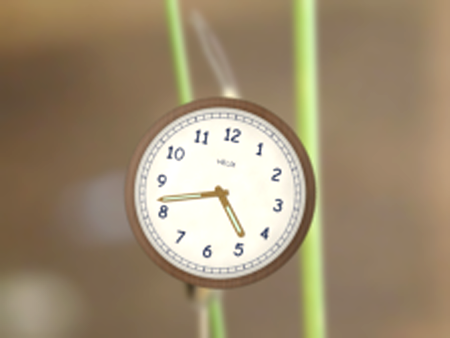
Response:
h=4 m=42
